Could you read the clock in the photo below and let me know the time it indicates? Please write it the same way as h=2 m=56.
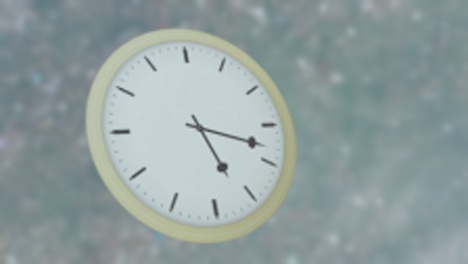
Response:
h=5 m=18
